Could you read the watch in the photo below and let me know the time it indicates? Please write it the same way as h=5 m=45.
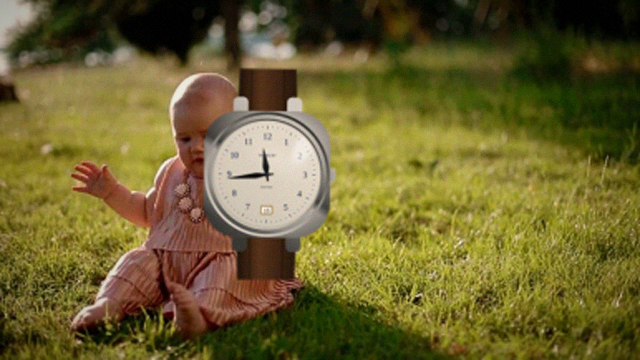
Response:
h=11 m=44
